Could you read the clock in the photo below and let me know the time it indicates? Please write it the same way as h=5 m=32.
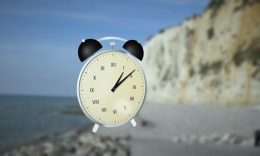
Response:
h=1 m=9
